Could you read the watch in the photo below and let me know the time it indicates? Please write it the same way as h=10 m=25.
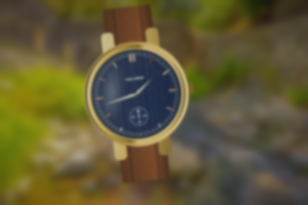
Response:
h=1 m=43
